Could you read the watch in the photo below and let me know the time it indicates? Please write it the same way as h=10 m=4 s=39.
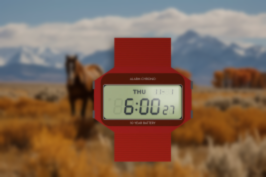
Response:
h=6 m=0 s=27
